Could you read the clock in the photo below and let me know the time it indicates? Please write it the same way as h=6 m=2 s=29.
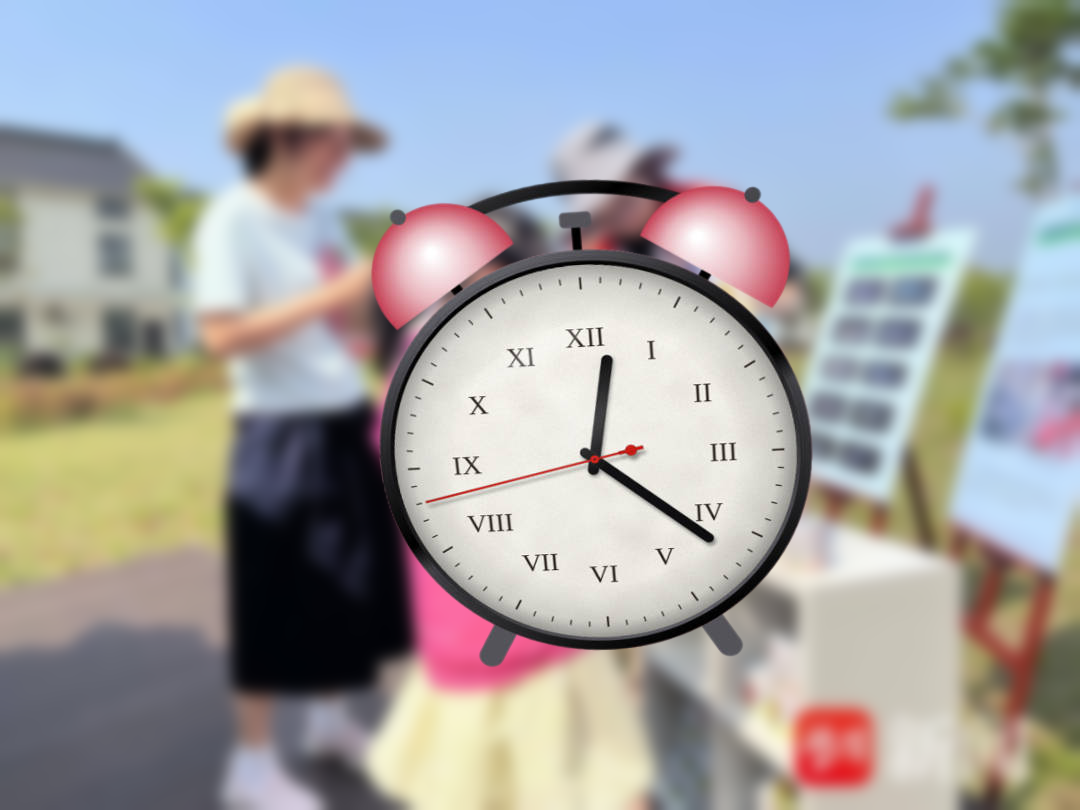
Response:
h=12 m=21 s=43
